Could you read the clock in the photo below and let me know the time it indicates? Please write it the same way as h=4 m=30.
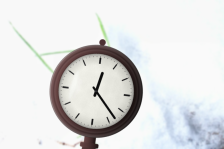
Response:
h=12 m=23
